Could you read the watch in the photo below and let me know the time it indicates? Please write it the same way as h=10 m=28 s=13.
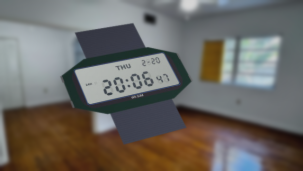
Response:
h=20 m=6 s=47
